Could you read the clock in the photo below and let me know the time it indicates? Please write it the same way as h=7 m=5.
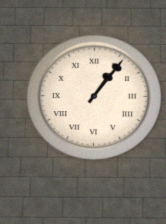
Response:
h=1 m=6
